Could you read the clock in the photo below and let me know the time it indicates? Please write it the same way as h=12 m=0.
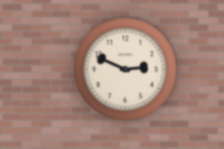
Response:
h=2 m=49
